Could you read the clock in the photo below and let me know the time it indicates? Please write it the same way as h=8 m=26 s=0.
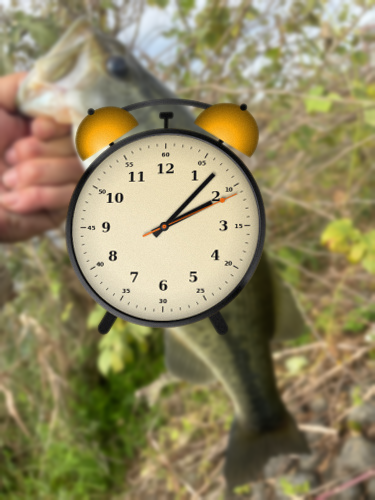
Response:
h=2 m=7 s=11
